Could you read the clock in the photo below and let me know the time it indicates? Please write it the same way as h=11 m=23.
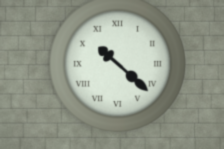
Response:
h=10 m=22
